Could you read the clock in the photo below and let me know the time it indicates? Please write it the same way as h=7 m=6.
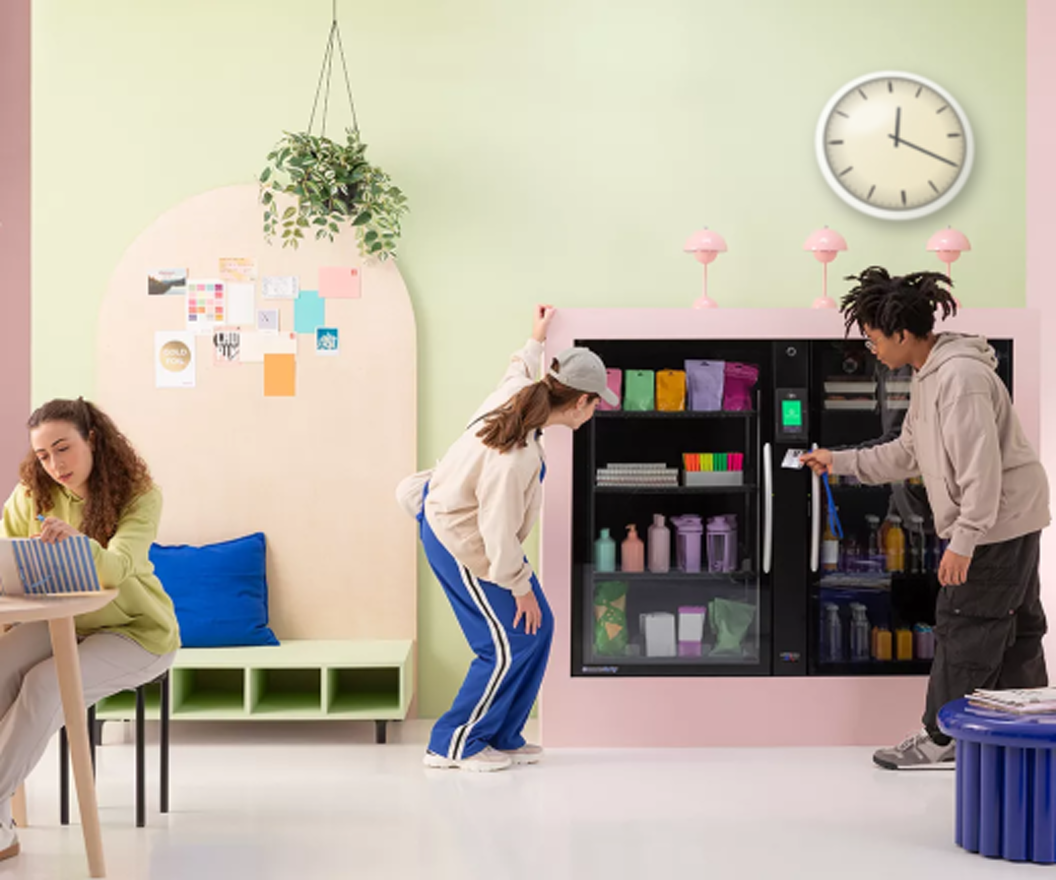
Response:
h=12 m=20
